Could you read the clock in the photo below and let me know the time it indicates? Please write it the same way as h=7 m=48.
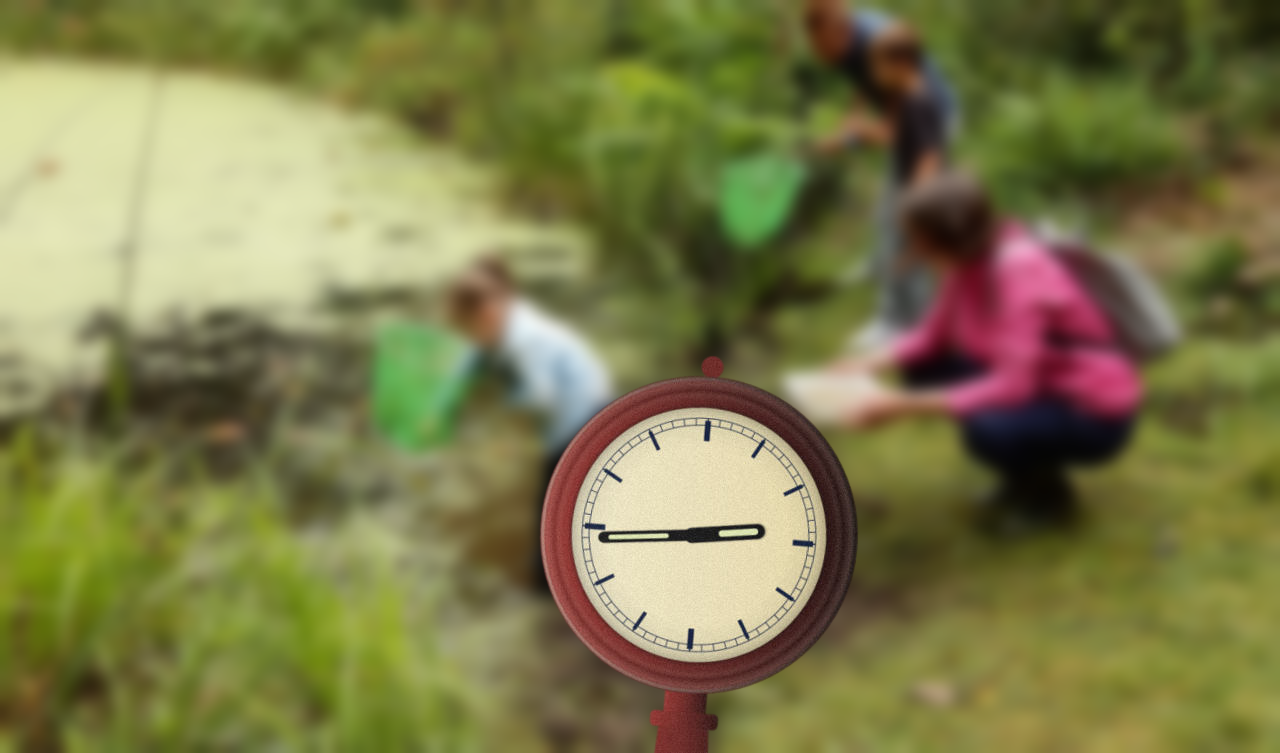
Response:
h=2 m=44
